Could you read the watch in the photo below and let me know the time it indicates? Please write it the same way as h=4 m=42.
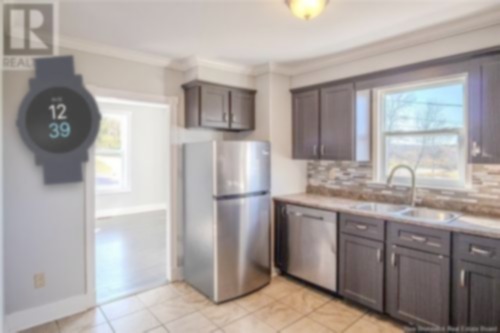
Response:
h=12 m=39
